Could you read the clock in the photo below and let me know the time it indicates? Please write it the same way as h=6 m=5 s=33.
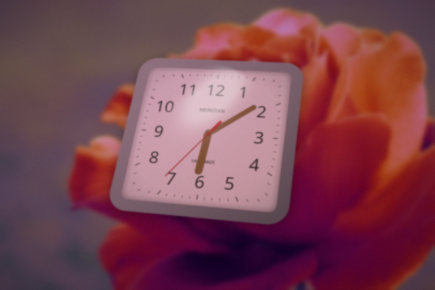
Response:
h=6 m=8 s=36
